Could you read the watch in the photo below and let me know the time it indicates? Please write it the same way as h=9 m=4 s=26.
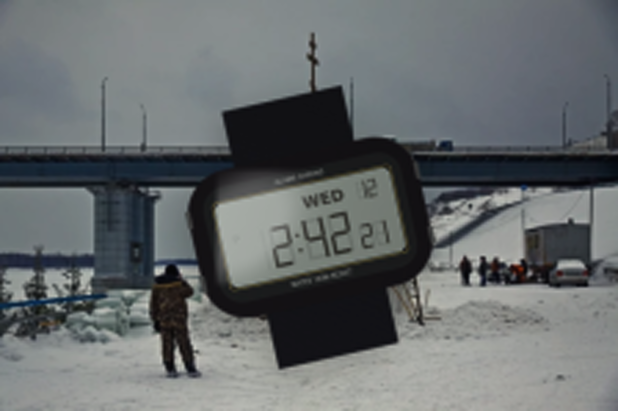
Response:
h=2 m=42 s=21
